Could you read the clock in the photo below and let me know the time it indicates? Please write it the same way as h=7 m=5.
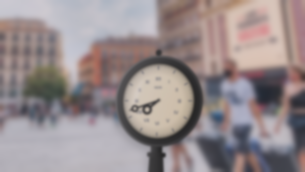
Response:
h=7 m=42
